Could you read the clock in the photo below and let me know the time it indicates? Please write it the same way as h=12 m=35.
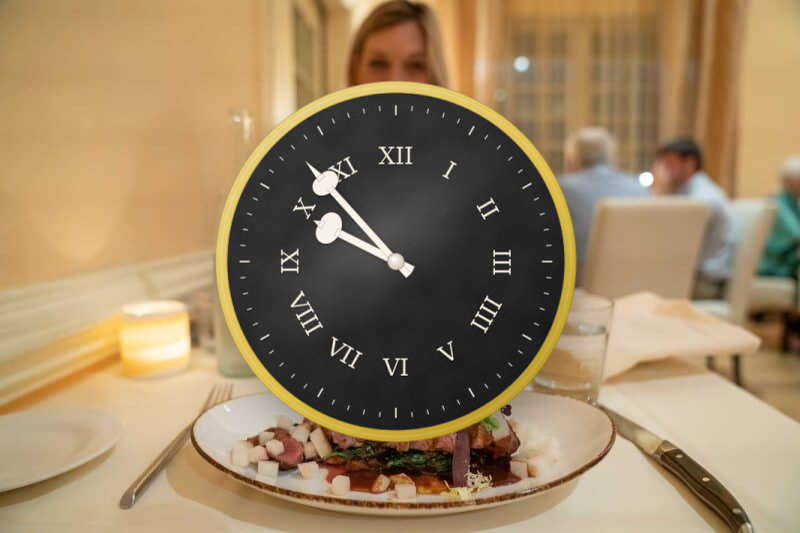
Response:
h=9 m=53
